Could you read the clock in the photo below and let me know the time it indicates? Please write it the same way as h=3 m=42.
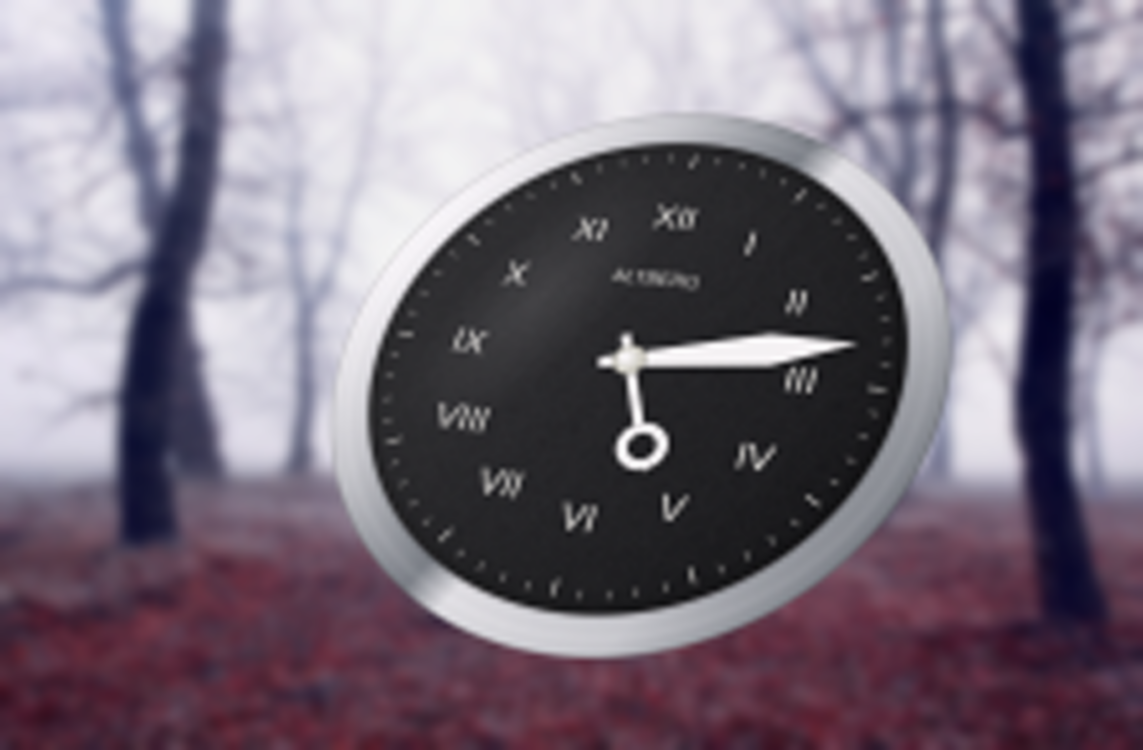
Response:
h=5 m=13
